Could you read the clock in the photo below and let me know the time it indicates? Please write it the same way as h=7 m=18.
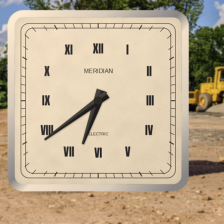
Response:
h=6 m=39
